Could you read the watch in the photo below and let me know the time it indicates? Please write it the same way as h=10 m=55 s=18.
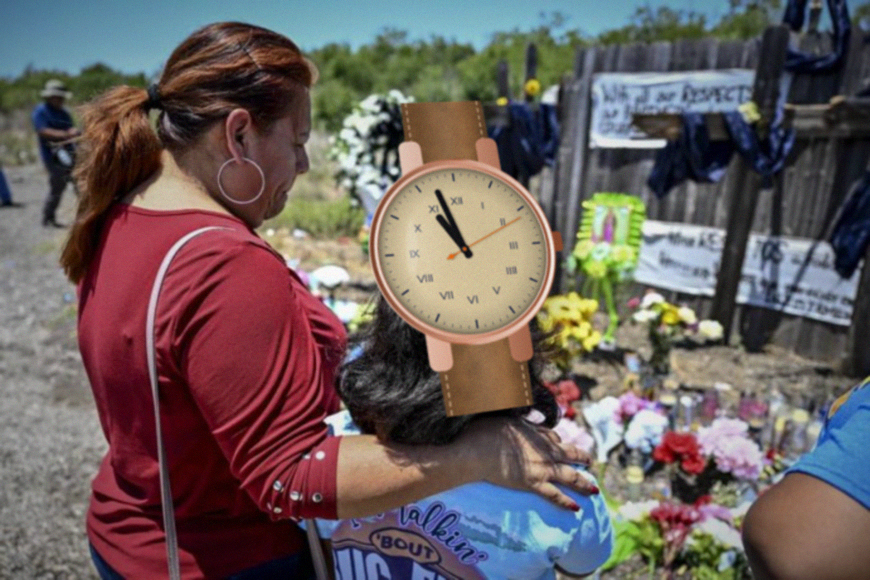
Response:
h=10 m=57 s=11
